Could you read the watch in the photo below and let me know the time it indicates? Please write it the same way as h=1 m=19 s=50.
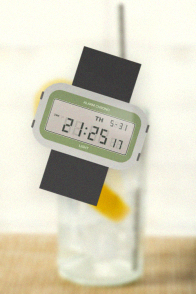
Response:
h=21 m=25 s=17
